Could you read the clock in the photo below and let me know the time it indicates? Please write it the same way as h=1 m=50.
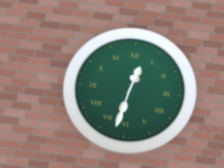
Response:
h=12 m=32
